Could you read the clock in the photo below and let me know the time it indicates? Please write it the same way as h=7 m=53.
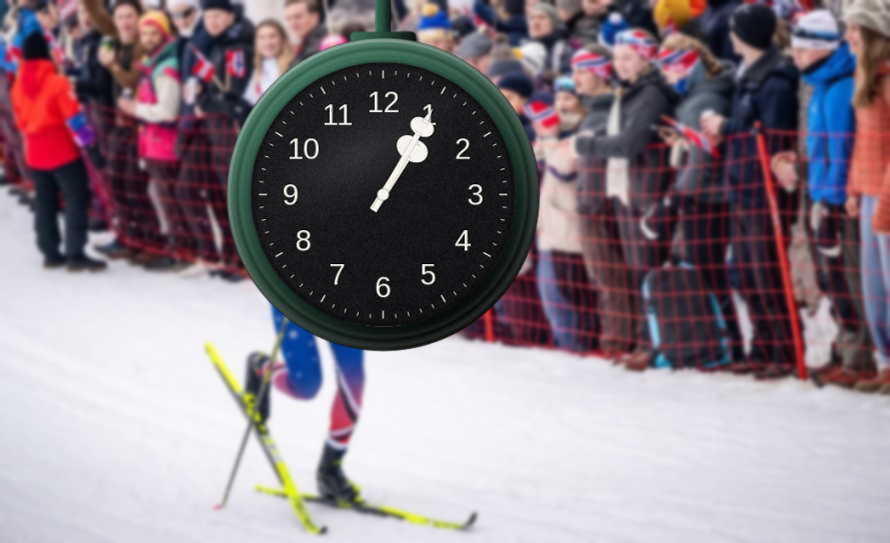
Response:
h=1 m=5
